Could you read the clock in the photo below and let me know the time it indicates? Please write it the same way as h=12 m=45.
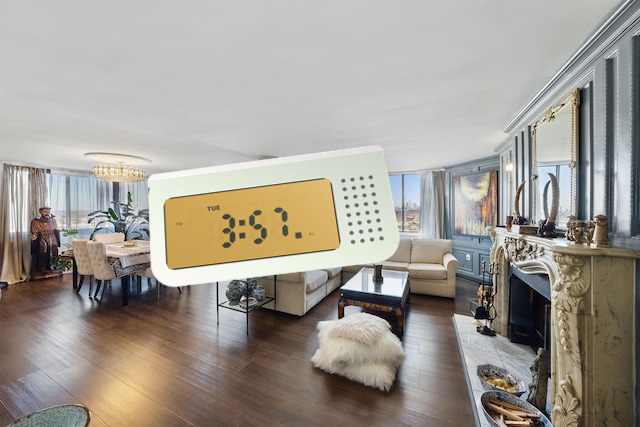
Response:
h=3 m=57
